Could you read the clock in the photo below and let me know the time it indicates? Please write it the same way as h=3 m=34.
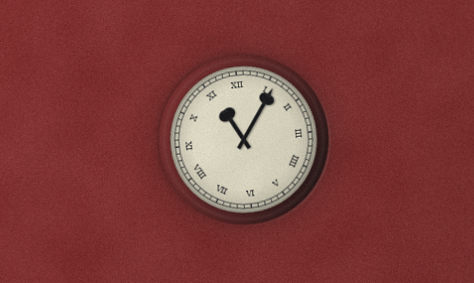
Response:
h=11 m=6
